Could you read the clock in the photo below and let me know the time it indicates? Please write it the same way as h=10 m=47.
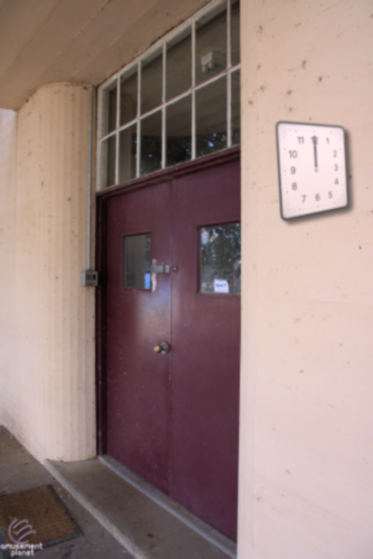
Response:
h=12 m=0
